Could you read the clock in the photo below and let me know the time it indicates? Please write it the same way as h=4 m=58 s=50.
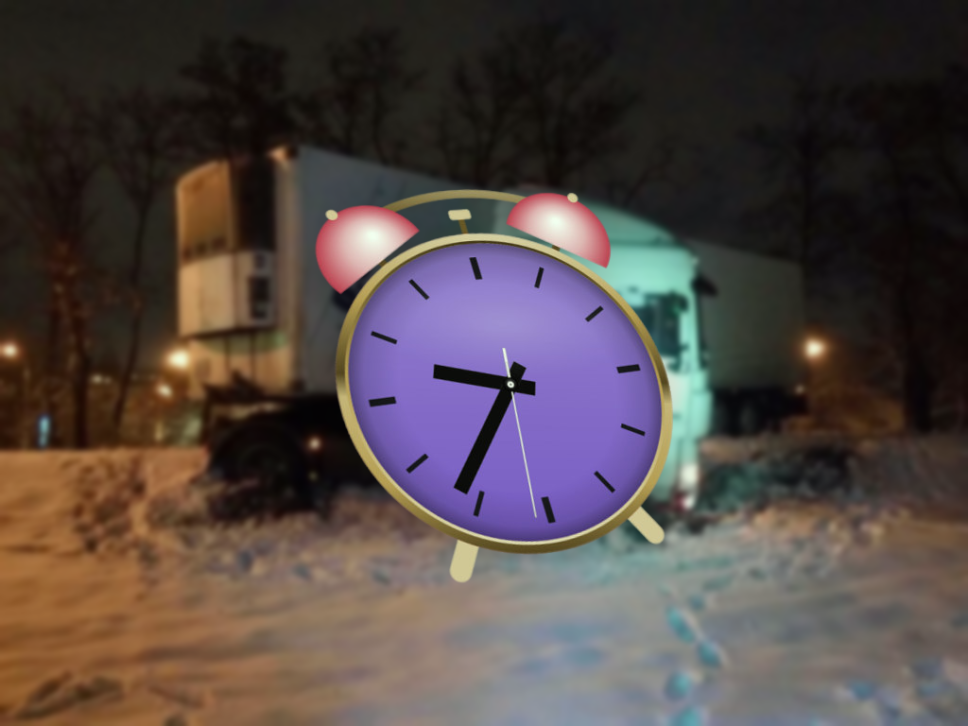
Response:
h=9 m=36 s=31
